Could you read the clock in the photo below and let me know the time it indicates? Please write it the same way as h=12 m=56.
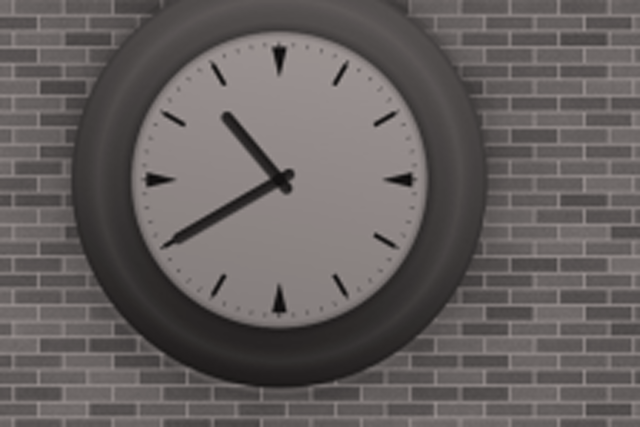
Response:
h=10 m=40
